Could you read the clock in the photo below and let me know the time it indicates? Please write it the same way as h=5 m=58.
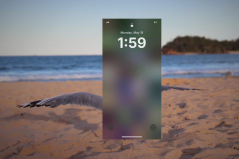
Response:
h=1 m=59
